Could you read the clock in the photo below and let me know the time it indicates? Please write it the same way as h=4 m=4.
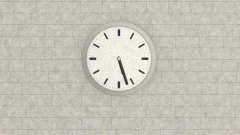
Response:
h=5 m=27
